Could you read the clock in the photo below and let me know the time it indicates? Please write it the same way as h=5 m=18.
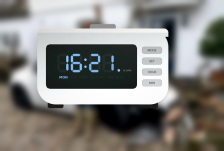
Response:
h=16 m=21
